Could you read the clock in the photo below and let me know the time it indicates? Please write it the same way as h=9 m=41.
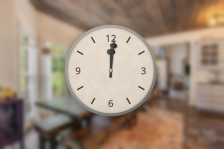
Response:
h=12 m=1
